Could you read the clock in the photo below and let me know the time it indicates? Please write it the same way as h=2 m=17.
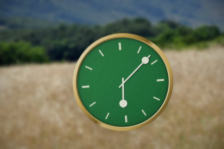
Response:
h=6 m=8
